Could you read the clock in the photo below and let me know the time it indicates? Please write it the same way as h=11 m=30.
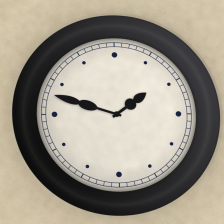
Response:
h=1 m=48
